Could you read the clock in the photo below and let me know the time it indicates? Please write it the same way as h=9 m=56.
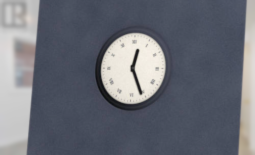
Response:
h=12 m=26
